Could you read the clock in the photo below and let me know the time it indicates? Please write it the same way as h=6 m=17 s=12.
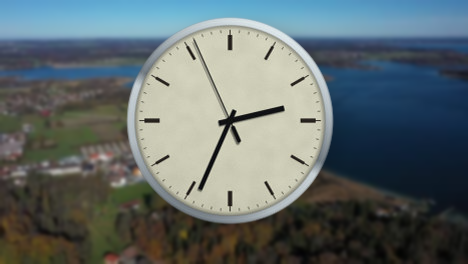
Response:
h=2 m=33 s=56
